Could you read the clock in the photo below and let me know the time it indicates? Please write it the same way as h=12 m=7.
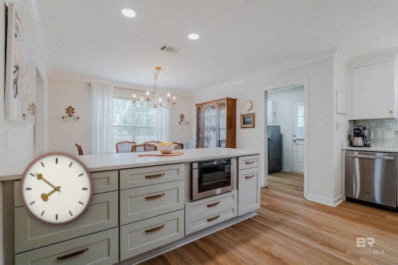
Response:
h=7 m=51
